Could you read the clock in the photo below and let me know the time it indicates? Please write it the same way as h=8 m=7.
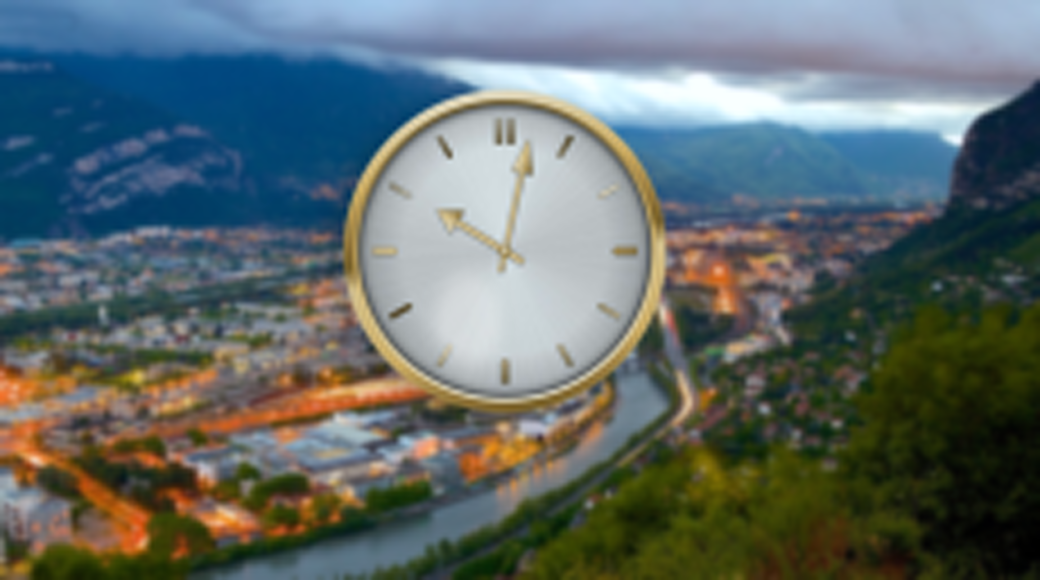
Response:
h=10 m=2
